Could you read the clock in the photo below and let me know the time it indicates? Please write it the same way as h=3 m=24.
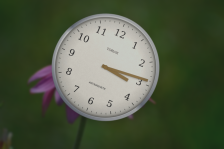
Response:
h=3 m=14
